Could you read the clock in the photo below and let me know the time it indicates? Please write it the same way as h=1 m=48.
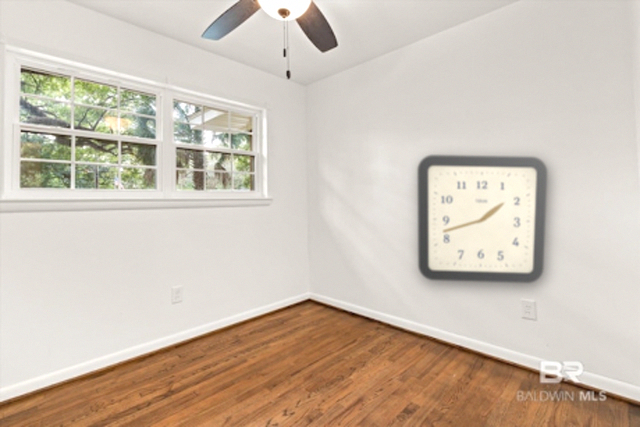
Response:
h=1 m=42
